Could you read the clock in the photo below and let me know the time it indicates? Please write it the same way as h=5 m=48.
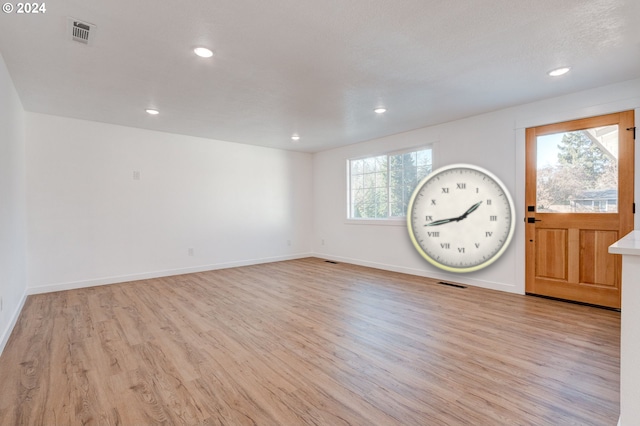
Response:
h=1 m=43
